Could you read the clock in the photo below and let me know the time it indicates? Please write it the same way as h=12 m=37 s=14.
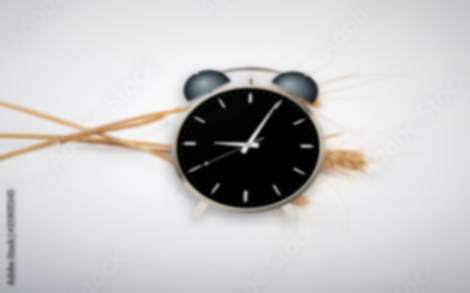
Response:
h=9 m=4 s=40
